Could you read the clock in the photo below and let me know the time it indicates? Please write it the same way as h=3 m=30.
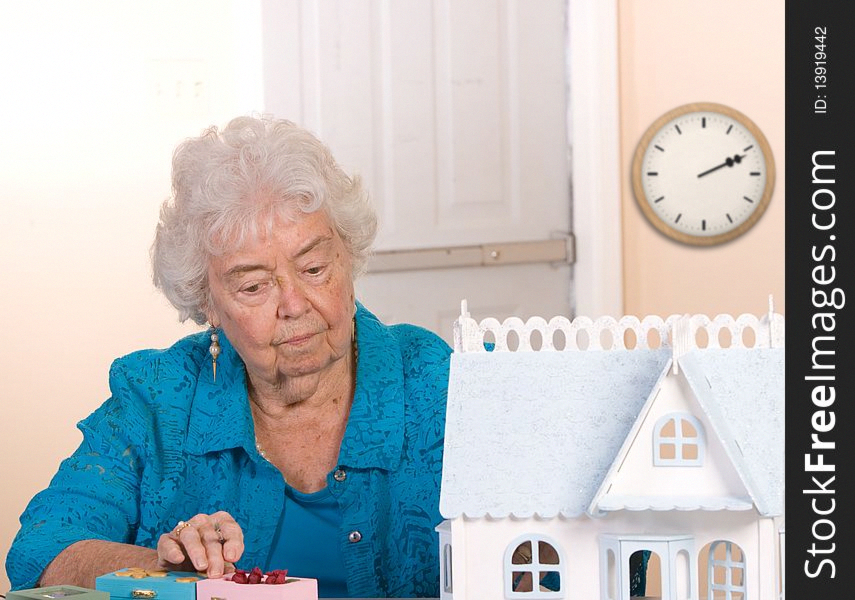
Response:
h=2 m=11
